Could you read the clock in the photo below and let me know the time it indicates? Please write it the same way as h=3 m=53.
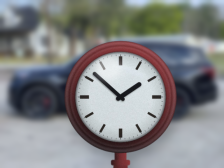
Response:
h=1 m=52
